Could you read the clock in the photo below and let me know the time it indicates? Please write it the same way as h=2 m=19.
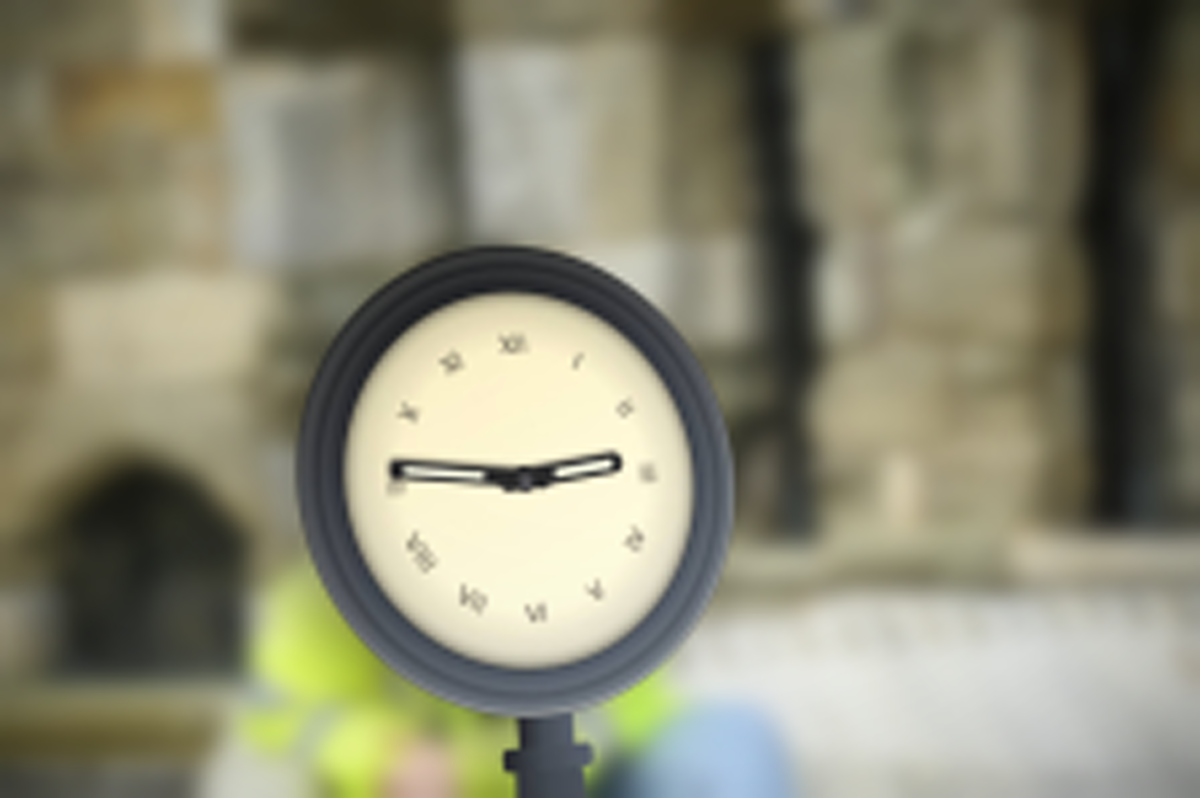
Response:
h=2 m=46
